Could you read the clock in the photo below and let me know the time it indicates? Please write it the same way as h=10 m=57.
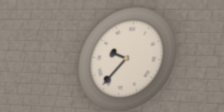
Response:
h=9 m=36
